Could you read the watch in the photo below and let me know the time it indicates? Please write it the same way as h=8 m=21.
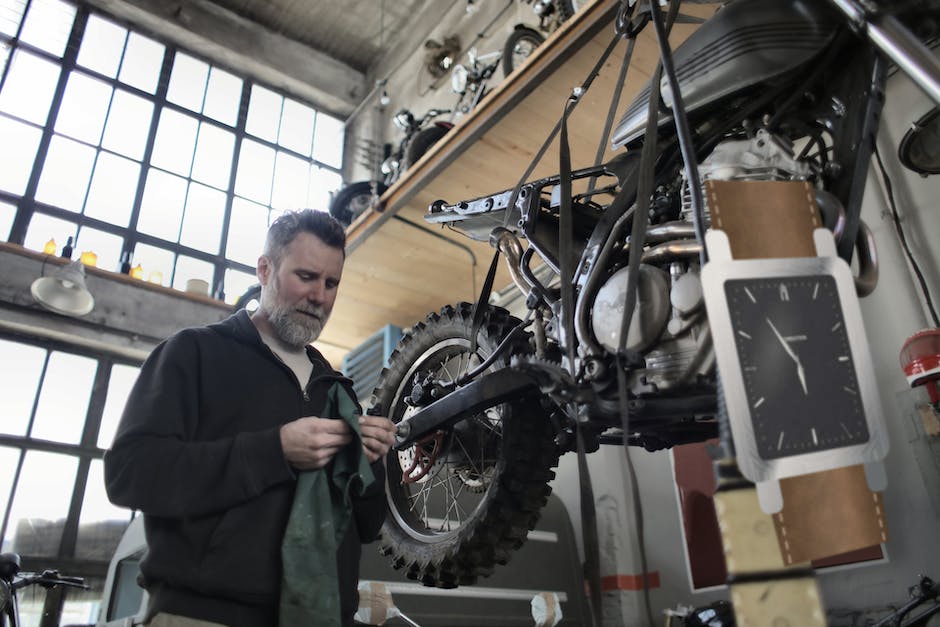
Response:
h=5 m=55
